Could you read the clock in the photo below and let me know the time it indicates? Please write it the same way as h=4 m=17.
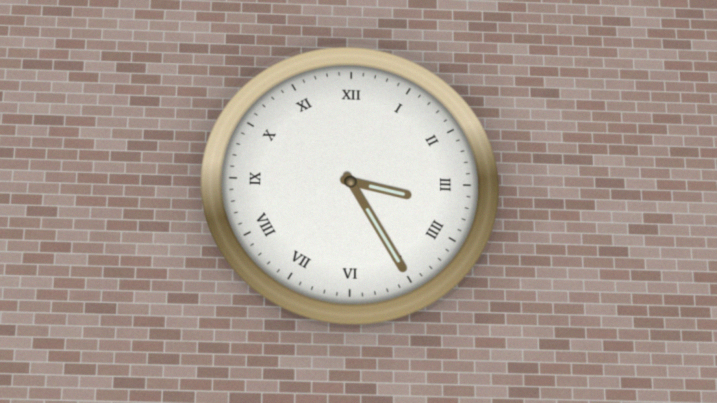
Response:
h=3 m=25
